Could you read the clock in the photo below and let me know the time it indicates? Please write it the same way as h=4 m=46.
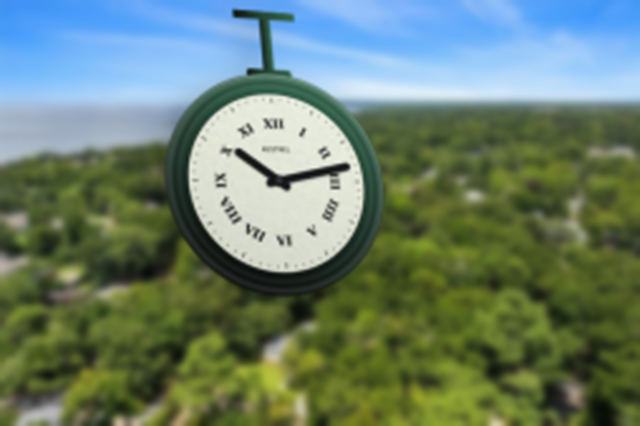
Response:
h=10 m=13
